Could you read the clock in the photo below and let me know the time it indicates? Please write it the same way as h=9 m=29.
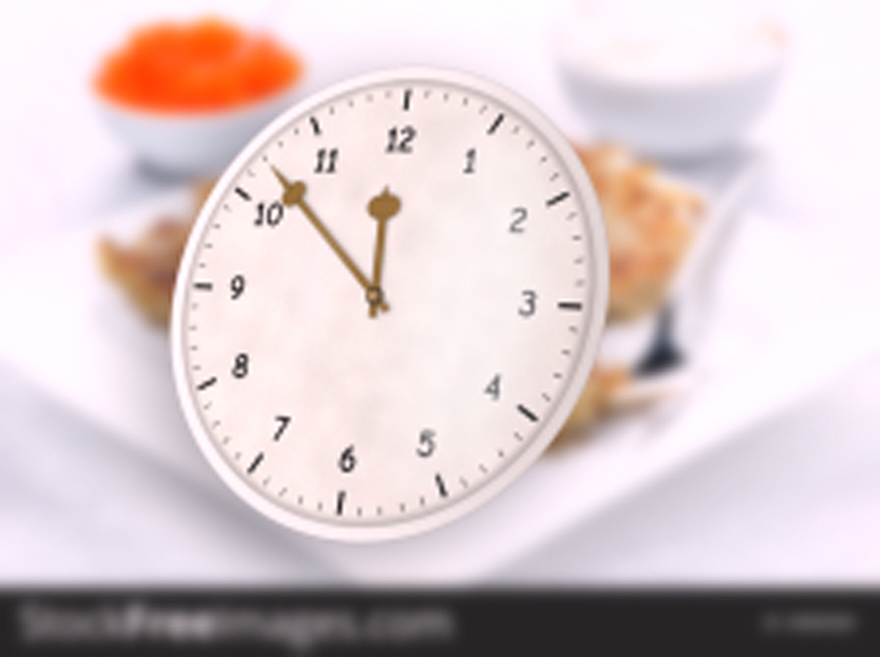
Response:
h=11 m=52
